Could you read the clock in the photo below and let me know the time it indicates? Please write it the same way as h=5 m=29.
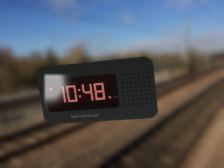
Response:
h=10 m=48
